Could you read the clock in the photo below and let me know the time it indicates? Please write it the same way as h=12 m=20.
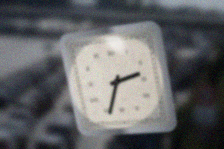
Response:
h=2 m=34
